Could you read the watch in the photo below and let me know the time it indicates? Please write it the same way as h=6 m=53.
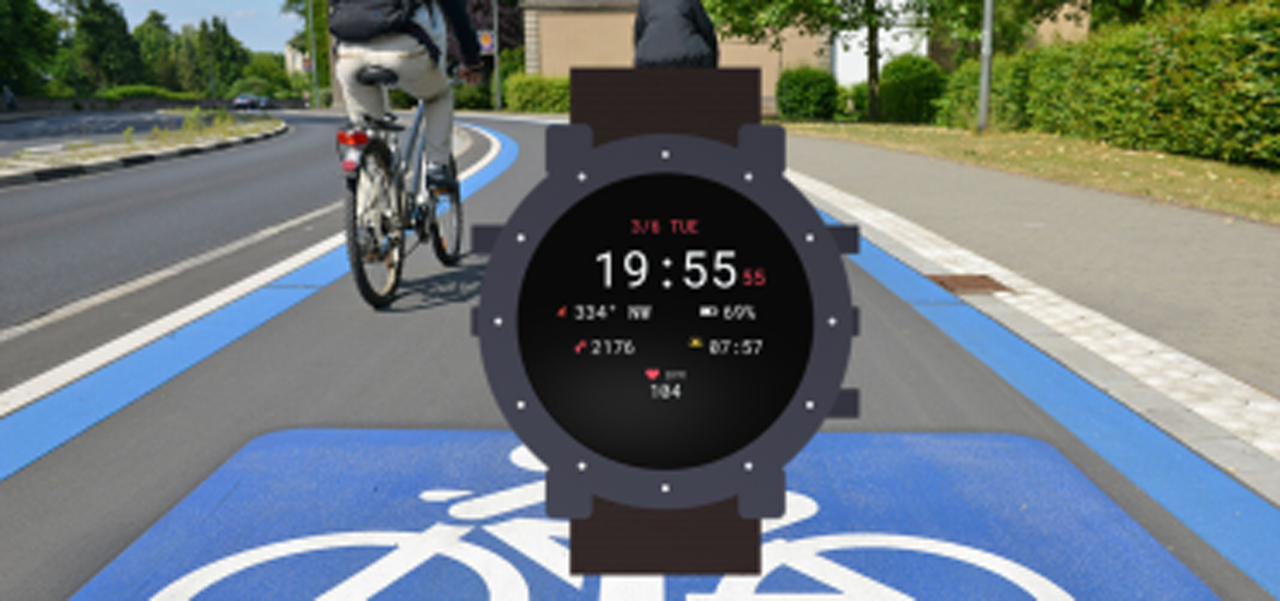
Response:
h=19 m=55
